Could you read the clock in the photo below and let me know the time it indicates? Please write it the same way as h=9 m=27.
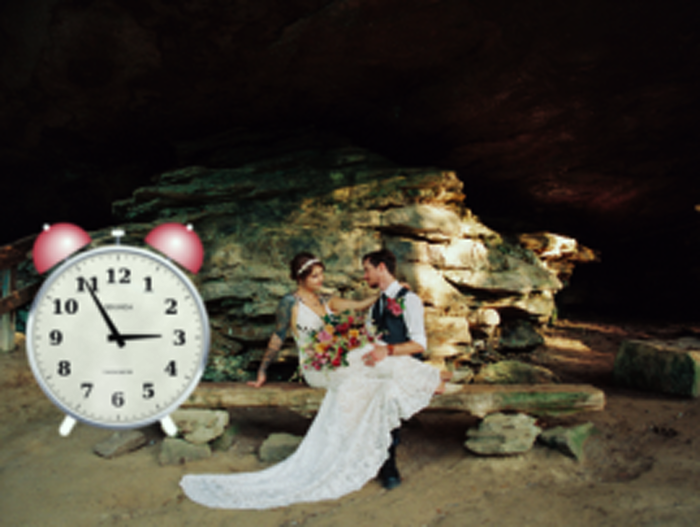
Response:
h=2 m=55
